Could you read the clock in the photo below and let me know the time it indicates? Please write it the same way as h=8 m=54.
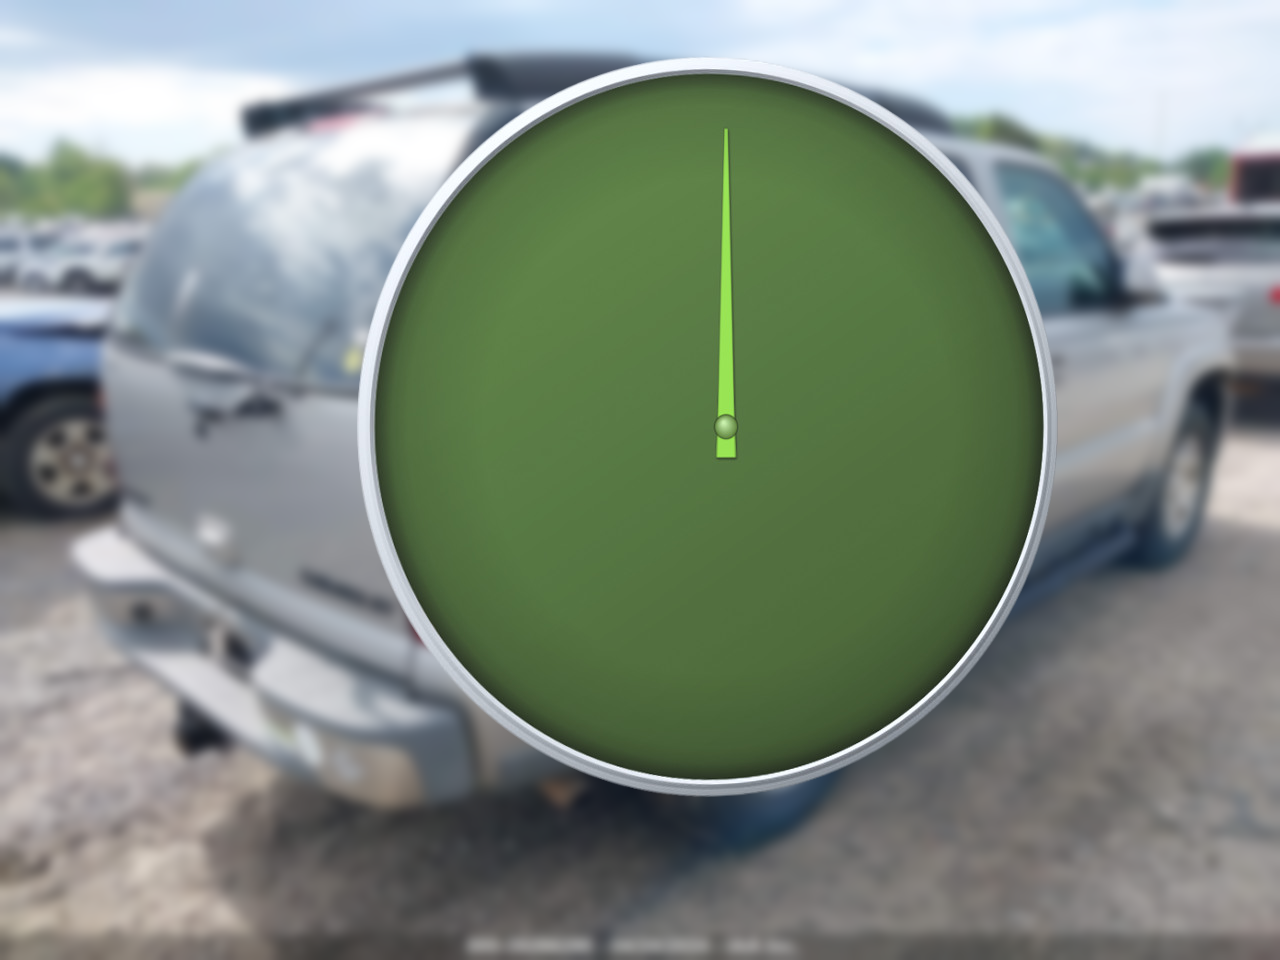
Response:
h=12 m=0
